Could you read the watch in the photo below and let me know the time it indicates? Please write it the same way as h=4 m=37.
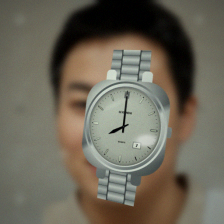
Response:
h=8 m=0
